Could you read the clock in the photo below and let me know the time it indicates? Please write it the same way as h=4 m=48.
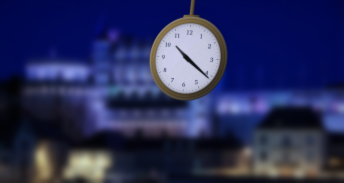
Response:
h=10 m=21
